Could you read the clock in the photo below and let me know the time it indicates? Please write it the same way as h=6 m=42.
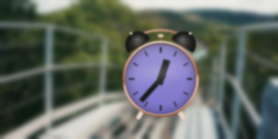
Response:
h=12 m=37
